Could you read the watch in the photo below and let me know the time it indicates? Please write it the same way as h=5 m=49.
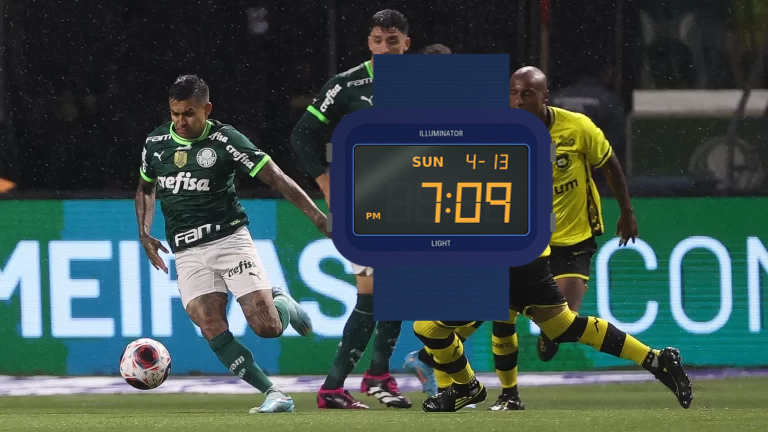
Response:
h=7 m=9
